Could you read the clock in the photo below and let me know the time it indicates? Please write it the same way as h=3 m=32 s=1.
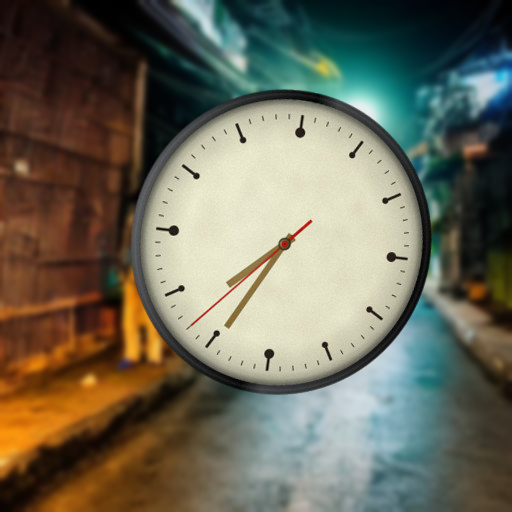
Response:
h=7 m=34 s=37
